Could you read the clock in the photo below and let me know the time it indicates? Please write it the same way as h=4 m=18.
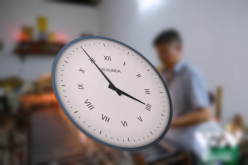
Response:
h=3 m=55
